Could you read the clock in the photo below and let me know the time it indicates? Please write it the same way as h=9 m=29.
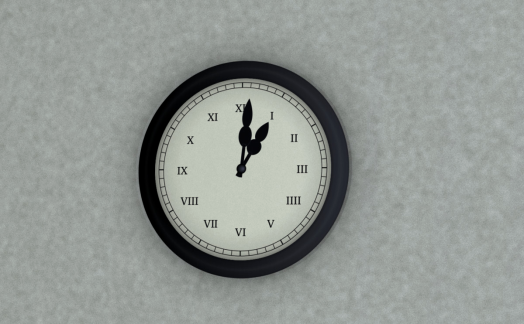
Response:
h=1 m=1
